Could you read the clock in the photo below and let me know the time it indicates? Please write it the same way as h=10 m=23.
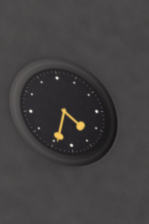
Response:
h=4 m=34
